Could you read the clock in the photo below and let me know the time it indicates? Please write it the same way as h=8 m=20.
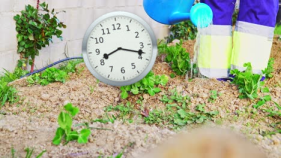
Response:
h=8 m=18
